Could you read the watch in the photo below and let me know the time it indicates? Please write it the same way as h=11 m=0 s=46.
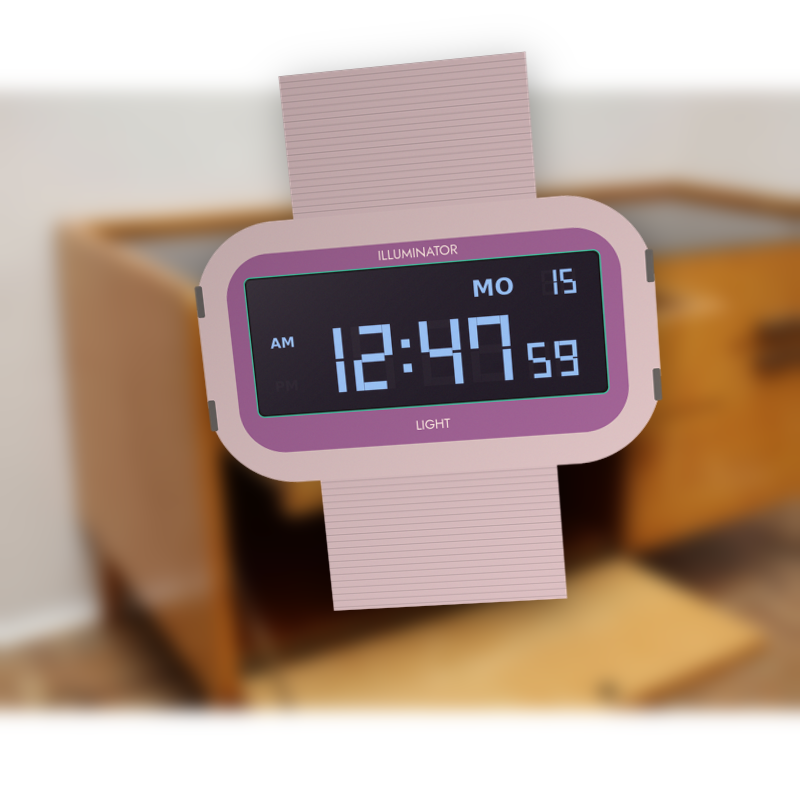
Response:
h=12 m=47 s=59
